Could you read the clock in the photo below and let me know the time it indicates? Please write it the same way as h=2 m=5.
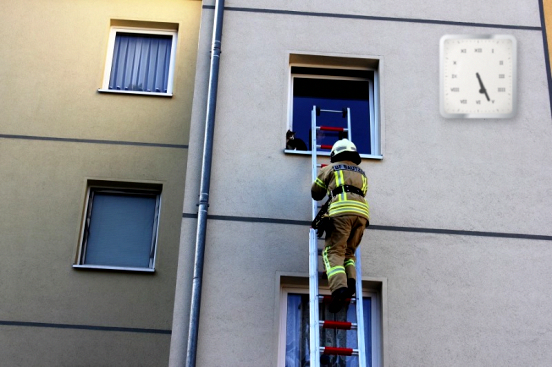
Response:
h=5 m=26
